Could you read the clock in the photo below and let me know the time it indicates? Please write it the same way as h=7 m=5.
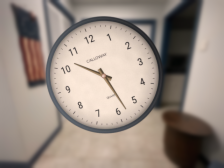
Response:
h=10 m=28
